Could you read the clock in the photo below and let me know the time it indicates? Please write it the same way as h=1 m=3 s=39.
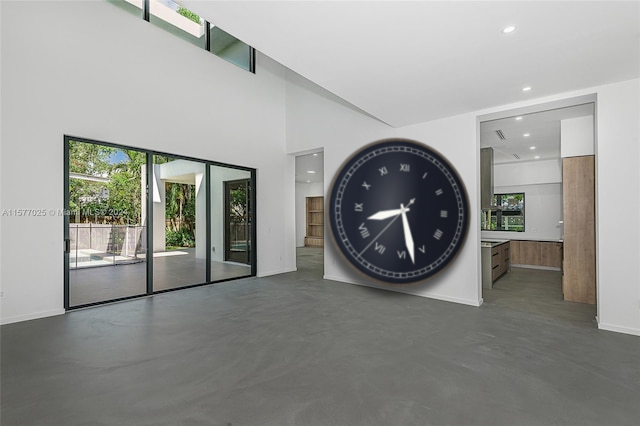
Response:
h=8 m=27 s=37
